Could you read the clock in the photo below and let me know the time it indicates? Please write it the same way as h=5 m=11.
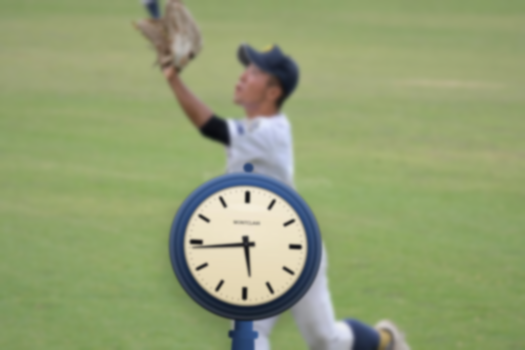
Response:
h=5 m=44
